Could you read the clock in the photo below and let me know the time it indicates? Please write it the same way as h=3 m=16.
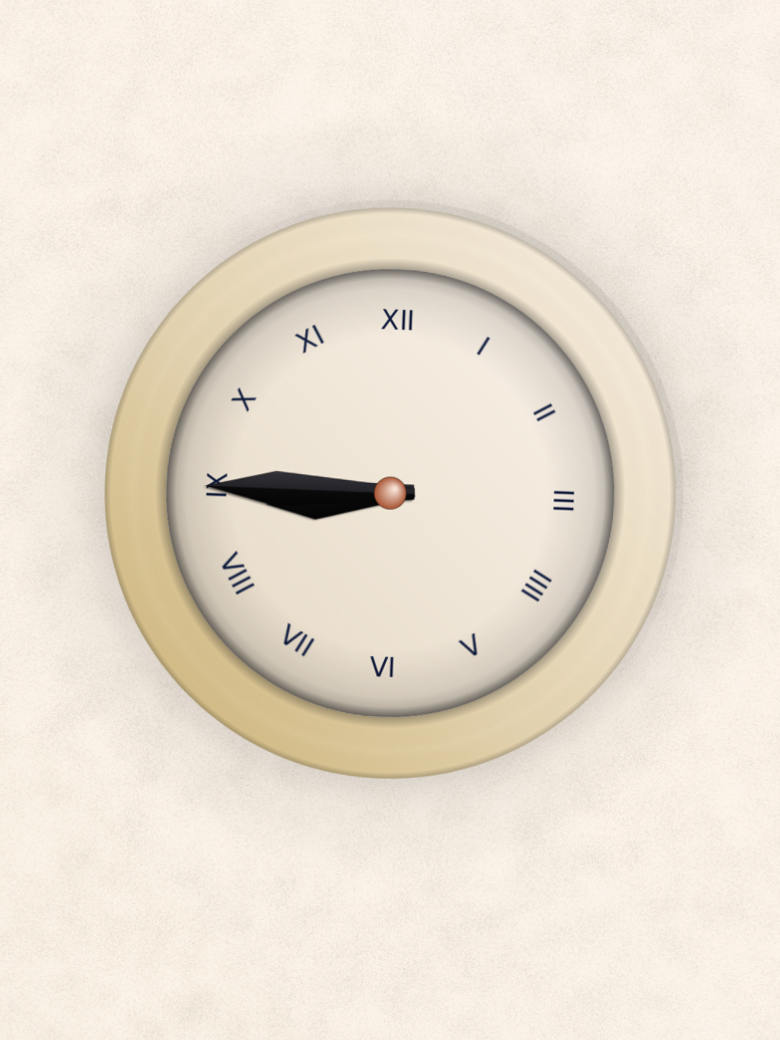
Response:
h=8 m=45
